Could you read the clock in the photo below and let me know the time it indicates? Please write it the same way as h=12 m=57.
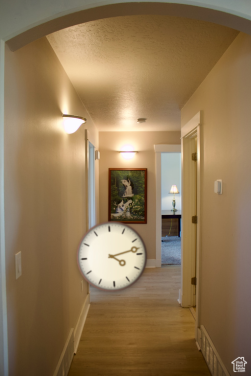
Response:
h=4 m=13
